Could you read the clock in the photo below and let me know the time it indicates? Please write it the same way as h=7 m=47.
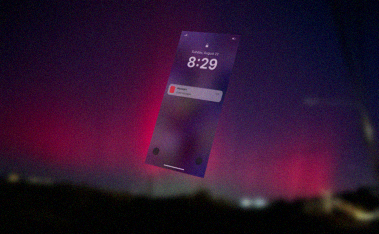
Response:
h=8 m=29
